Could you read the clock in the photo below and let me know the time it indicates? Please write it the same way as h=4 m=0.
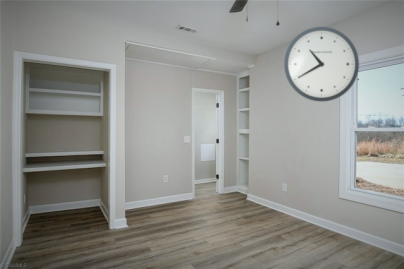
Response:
h=10 m=40
